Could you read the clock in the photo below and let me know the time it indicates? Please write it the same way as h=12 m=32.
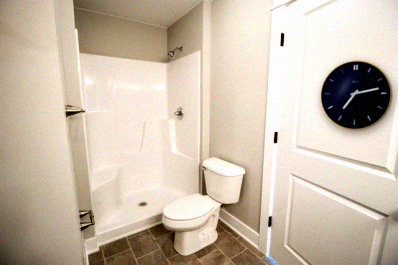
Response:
h=7 m=13
